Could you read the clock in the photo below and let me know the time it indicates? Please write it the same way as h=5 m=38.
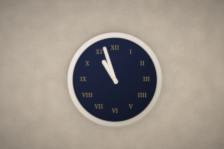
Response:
h=10 m=57
